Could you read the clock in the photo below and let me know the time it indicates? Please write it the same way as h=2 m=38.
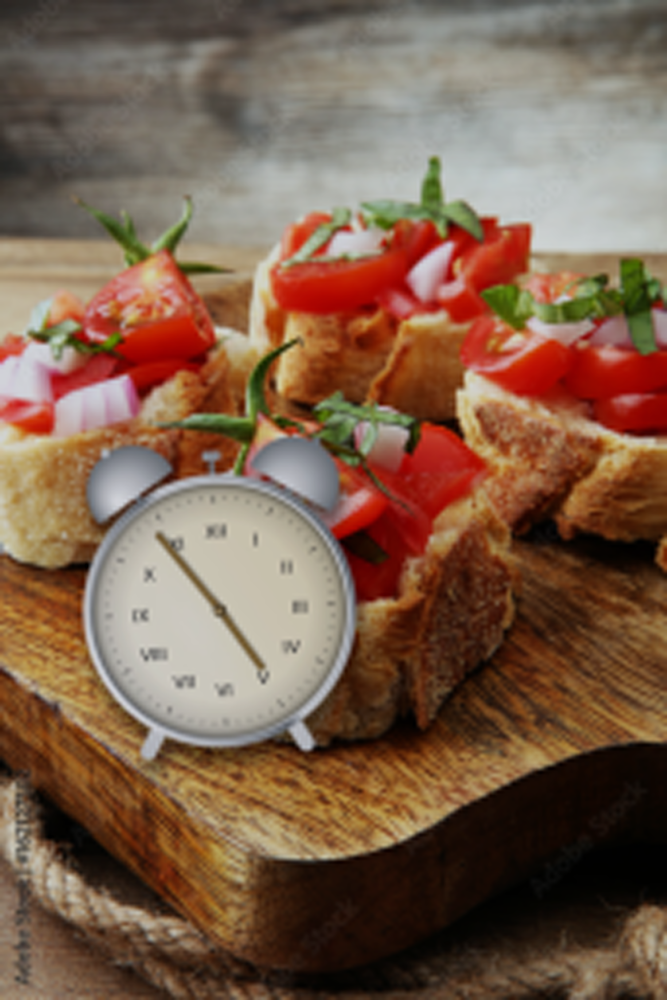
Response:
h=4 m=54
